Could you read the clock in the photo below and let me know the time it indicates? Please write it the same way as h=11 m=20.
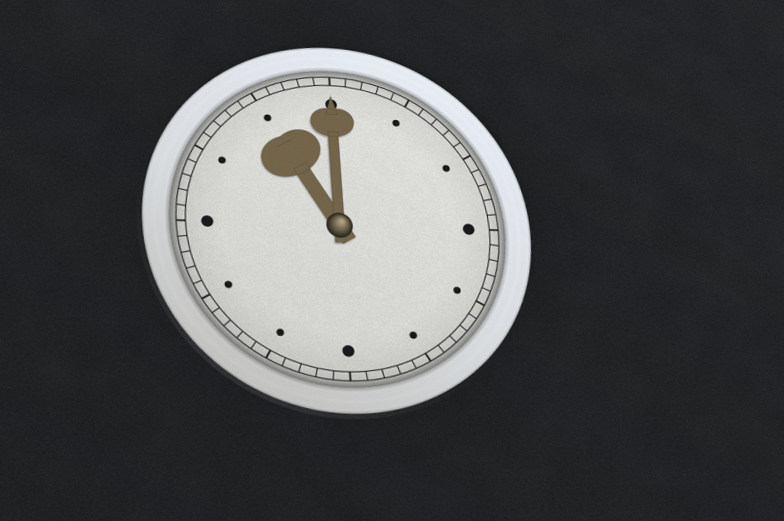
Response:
h=11 m=0
